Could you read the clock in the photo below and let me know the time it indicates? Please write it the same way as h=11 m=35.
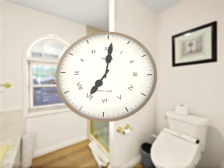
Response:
h=7 m=1
